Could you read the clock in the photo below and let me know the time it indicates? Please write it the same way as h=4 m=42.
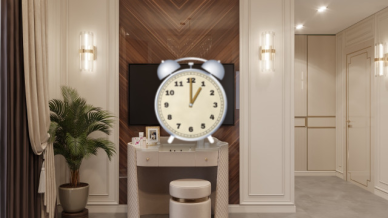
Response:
h=1 m=0
